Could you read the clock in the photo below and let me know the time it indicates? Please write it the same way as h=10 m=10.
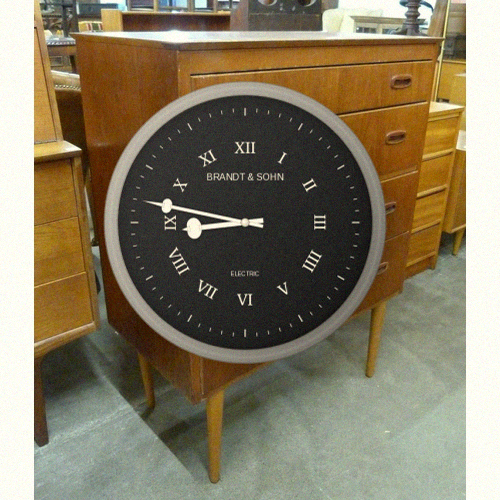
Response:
h=8 m=47
